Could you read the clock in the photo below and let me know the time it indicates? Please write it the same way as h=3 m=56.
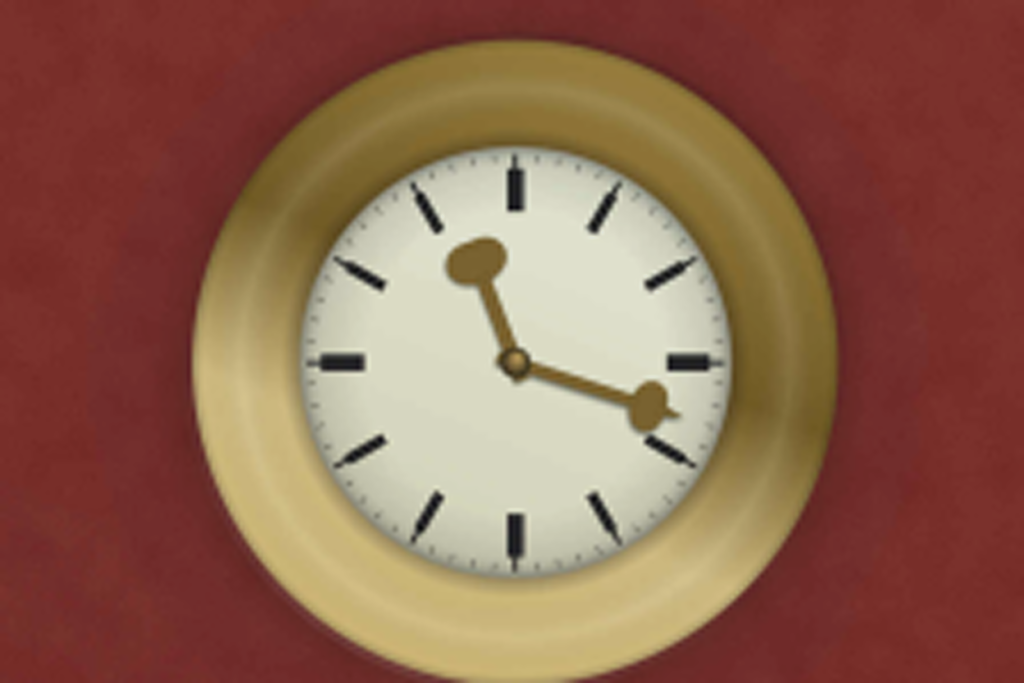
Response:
h=11 m=18
